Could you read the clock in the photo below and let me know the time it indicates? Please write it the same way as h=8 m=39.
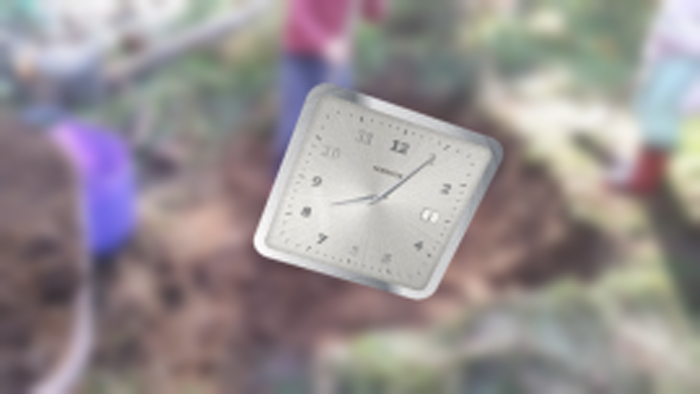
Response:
h=8 m=5
